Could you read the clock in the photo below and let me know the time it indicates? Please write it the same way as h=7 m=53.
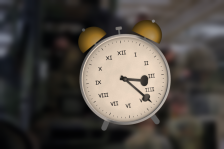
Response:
h=3 m=23
